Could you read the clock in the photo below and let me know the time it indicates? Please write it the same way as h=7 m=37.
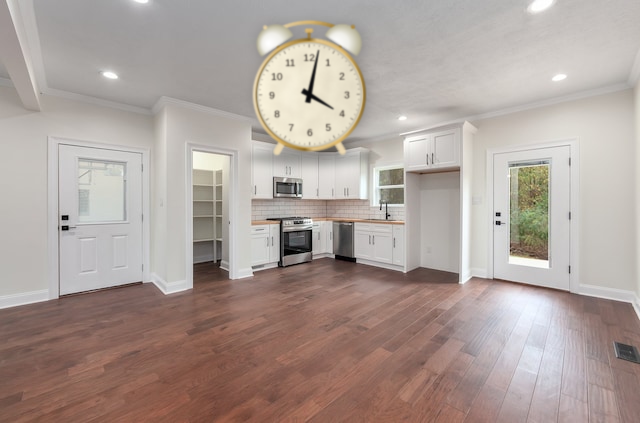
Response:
h=4 m=2
